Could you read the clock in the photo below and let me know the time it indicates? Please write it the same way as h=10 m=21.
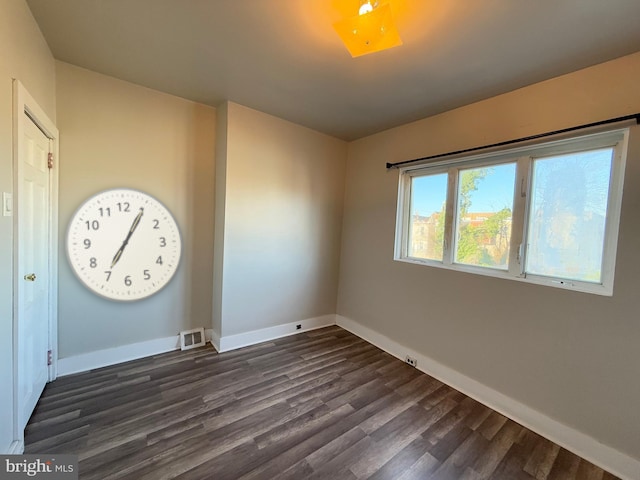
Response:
h=7 m=5
